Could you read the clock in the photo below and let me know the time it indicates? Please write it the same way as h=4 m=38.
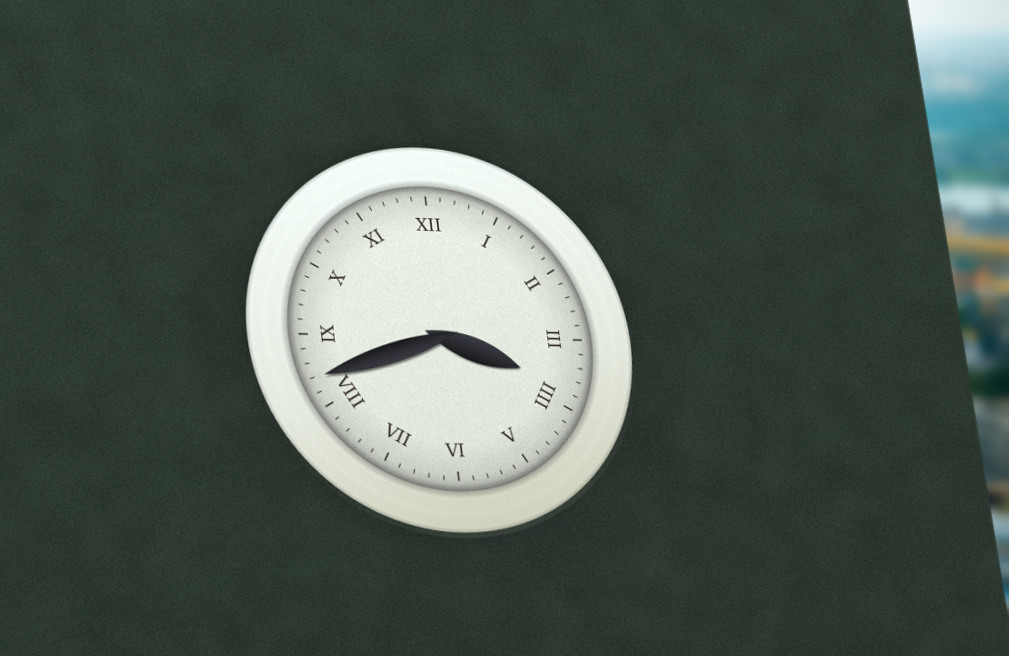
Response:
h=3 m=42
